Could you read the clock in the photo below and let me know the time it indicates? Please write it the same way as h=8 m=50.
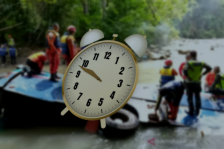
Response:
h=9 m=48
